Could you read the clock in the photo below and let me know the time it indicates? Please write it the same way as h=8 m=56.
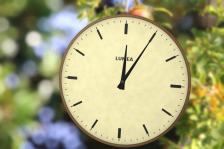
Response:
h=12 m=5
